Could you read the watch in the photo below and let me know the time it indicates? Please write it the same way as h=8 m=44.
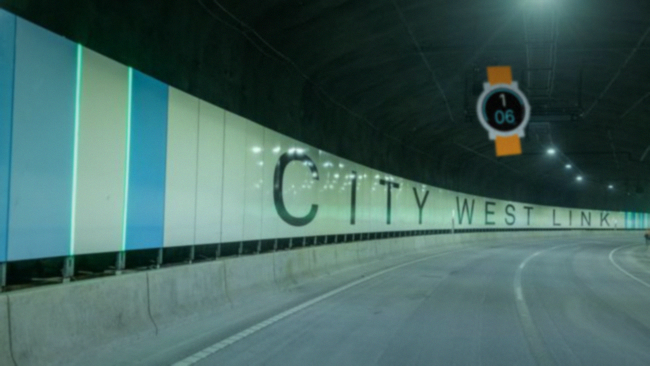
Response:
h=1 m=6
